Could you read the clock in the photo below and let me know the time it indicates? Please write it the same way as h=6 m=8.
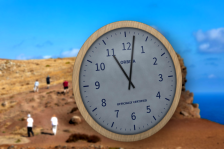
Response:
h=11 m=2
